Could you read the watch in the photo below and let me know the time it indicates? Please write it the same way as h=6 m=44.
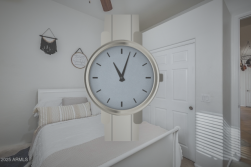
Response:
h=11 m=3
